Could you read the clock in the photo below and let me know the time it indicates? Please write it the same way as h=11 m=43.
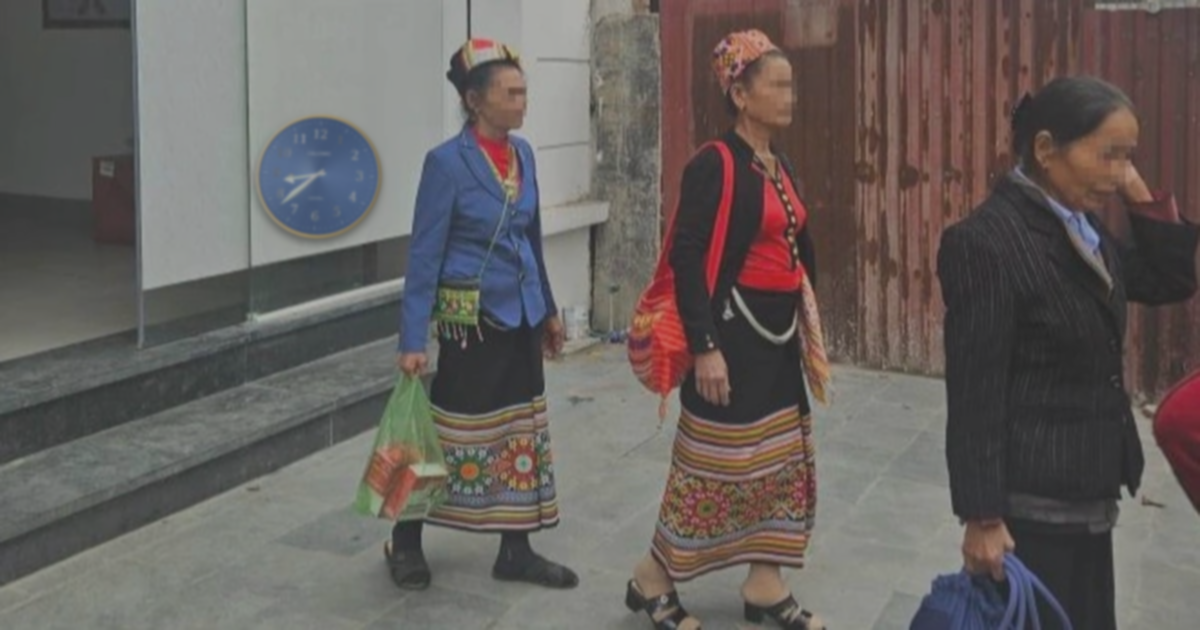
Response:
h=8 m=38
